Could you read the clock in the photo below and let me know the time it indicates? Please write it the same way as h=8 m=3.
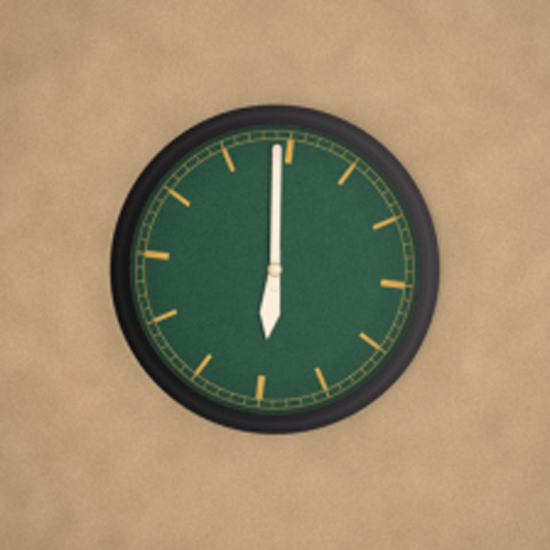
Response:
h=5 m=59
